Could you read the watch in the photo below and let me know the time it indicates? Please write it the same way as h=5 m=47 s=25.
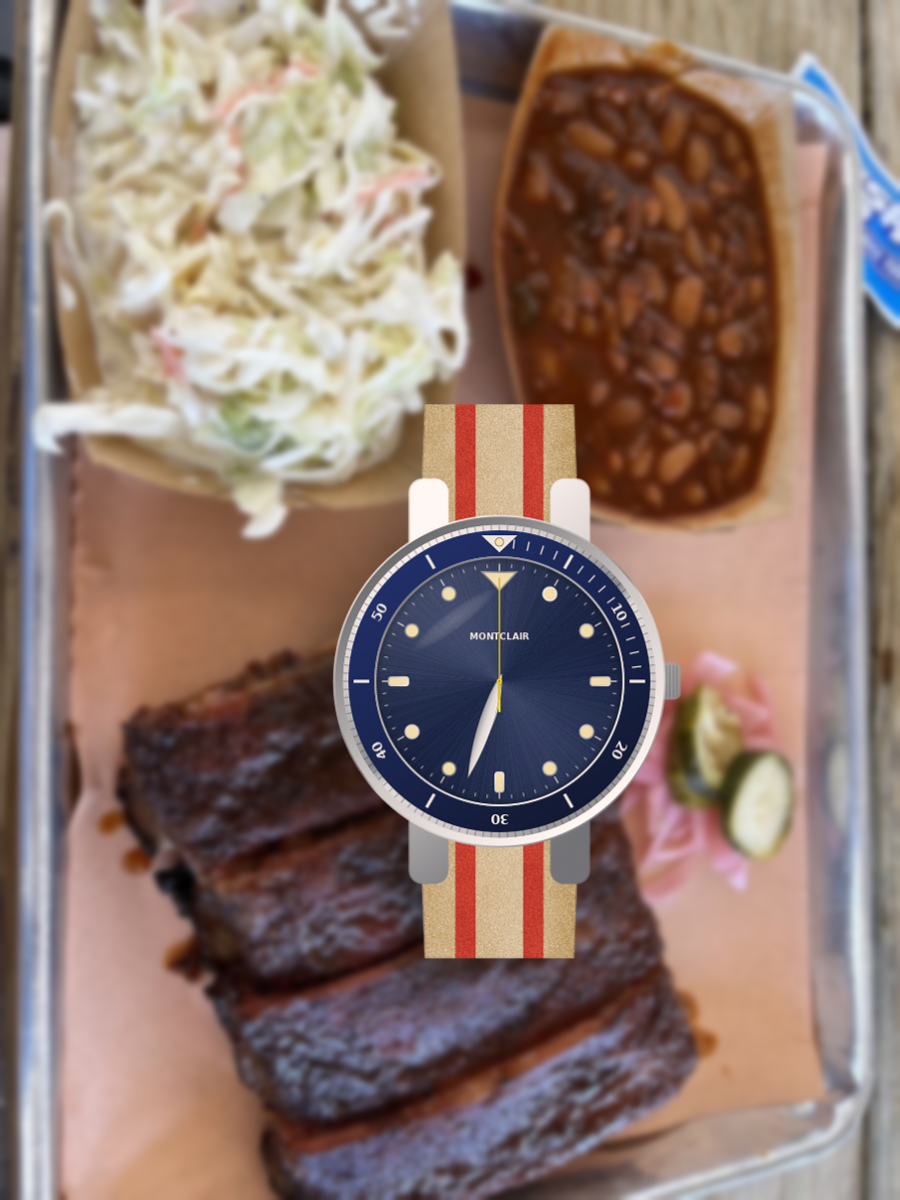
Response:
h=6 m=33 s=0
